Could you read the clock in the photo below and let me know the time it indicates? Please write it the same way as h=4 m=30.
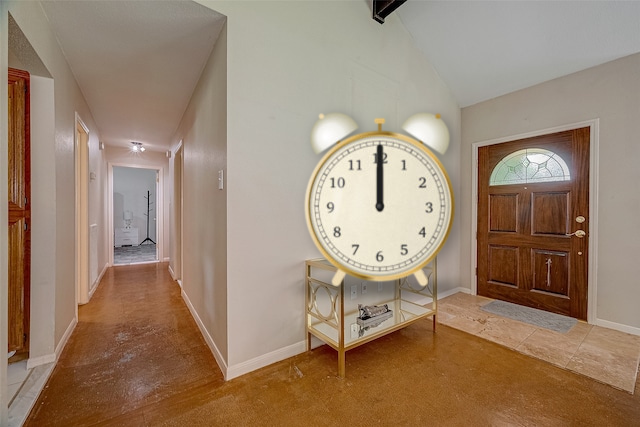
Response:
h=12 m=0
